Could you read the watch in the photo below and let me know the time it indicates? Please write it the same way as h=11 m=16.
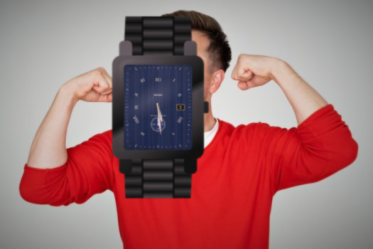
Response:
h=5 m=29
